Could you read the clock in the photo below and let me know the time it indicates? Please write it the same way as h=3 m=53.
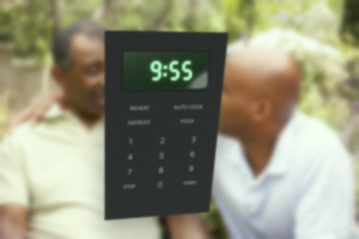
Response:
h=9 m=55
